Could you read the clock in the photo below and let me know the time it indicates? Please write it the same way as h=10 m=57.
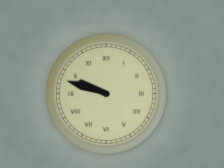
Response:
h=9 m=48
